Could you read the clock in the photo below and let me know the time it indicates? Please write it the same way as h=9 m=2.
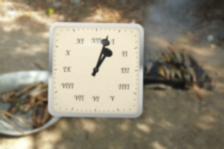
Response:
h=1 m=3
